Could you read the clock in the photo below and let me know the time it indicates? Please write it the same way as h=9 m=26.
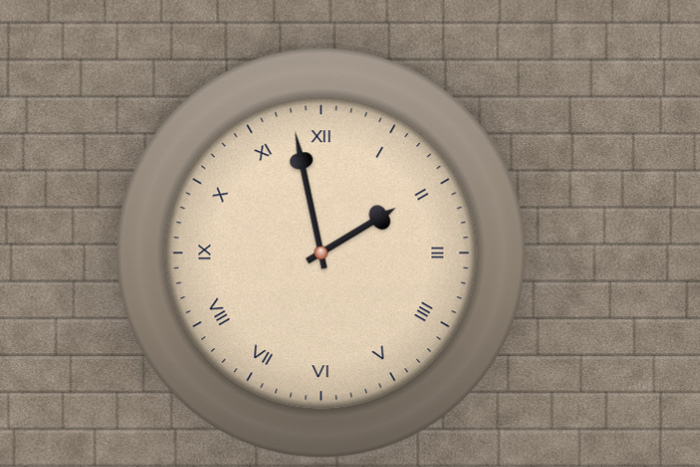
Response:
h=1 m=58
